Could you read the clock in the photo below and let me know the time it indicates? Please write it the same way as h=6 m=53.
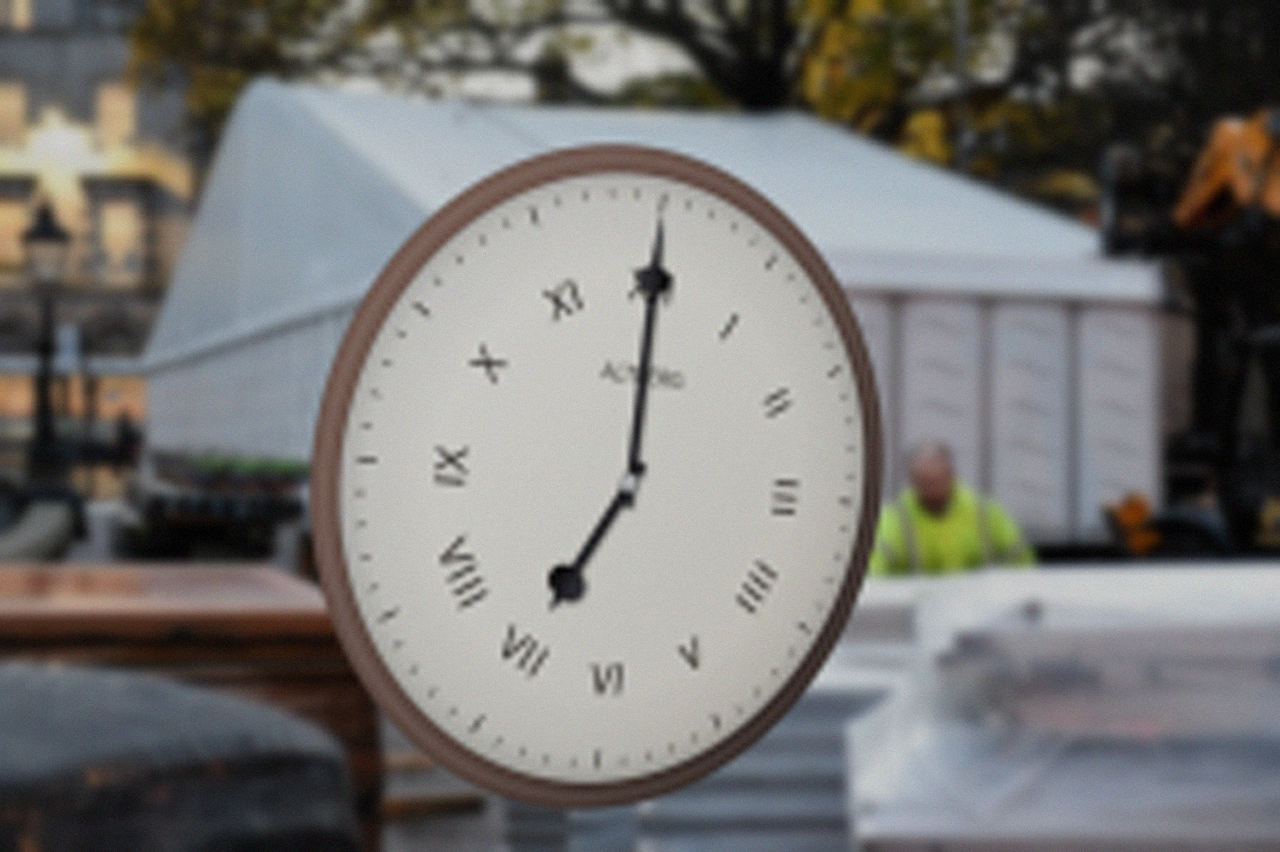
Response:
h=7 m=0
